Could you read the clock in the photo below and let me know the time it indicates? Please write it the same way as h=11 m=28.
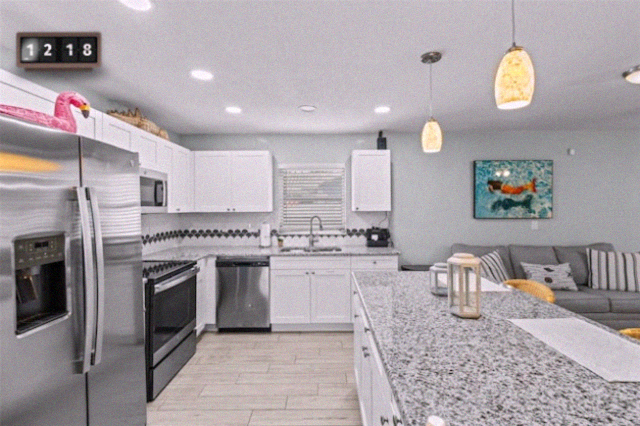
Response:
h=12 m=18
